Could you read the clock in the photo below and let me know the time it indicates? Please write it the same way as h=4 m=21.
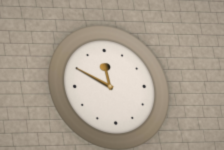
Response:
h=11 m=50
